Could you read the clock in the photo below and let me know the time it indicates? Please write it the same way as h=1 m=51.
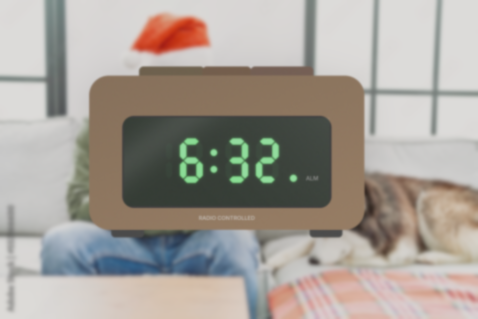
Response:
h=6 m=32
